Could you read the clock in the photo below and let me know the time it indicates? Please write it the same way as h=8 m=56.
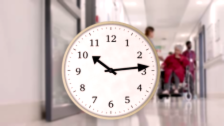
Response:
h=10 m=14
